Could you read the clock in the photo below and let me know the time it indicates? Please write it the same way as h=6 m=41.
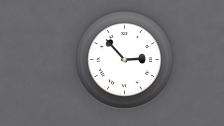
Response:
h=2 m=53
